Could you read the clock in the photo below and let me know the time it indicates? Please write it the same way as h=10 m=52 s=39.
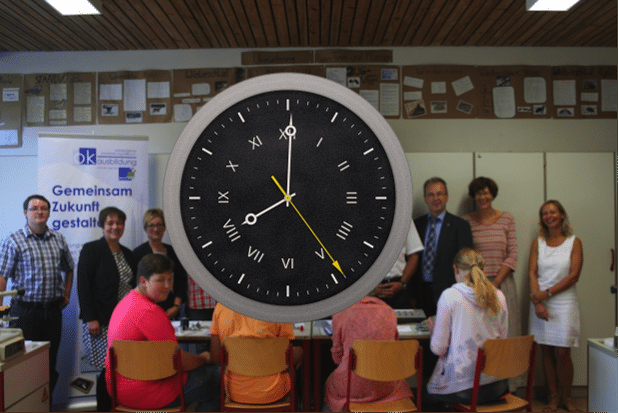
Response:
h=8 m=0 s=24
